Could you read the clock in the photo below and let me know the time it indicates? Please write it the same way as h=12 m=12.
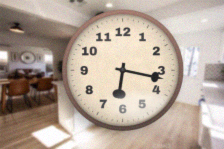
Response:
h=6 m=17
